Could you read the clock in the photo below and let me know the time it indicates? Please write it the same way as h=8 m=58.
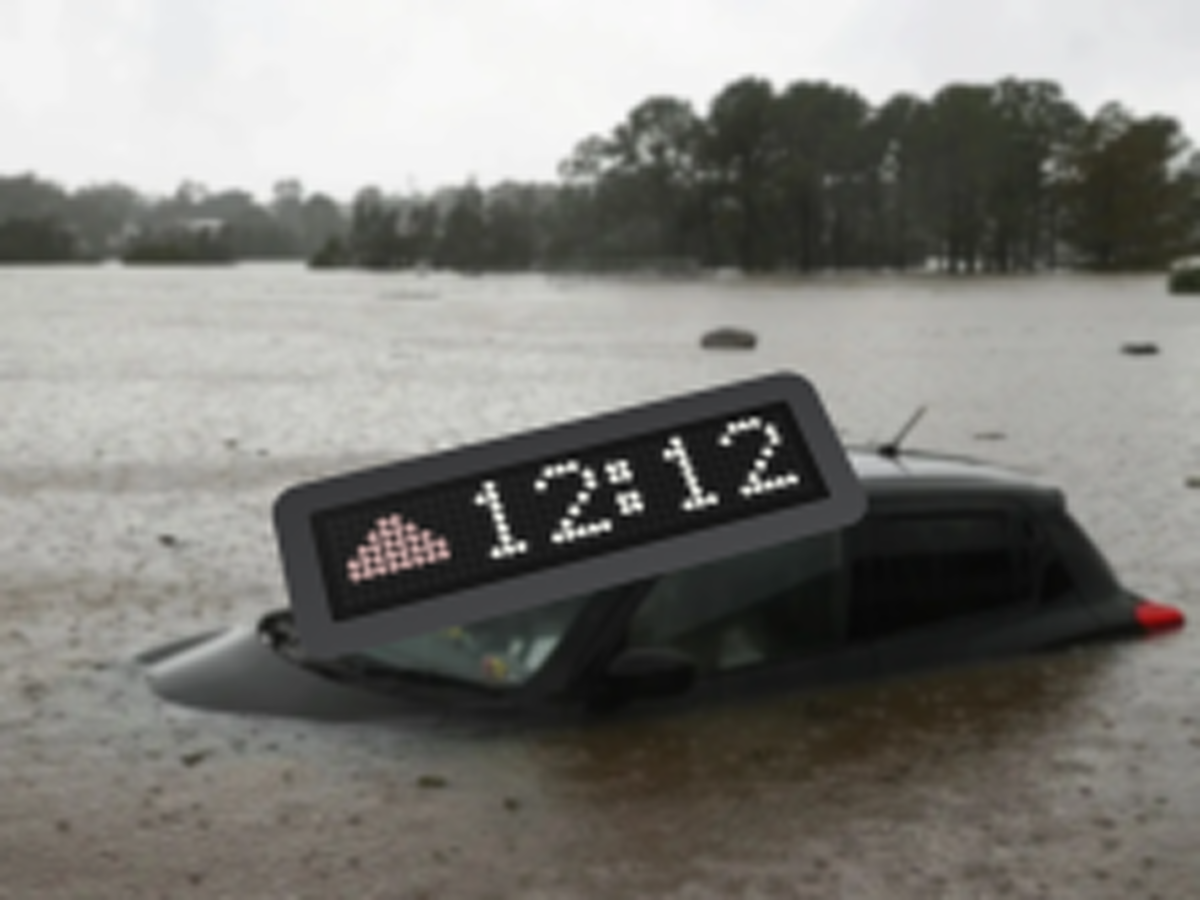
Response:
h=12 m=12
